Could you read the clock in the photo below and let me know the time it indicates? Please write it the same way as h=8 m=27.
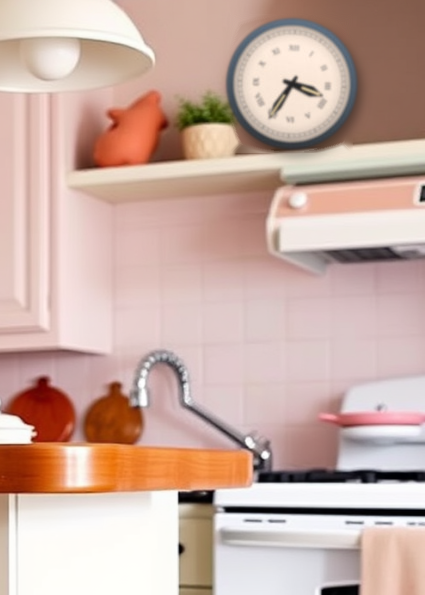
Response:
h=3 m=35
